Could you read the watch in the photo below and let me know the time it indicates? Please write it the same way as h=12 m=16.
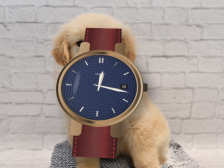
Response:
h=12 m=17
